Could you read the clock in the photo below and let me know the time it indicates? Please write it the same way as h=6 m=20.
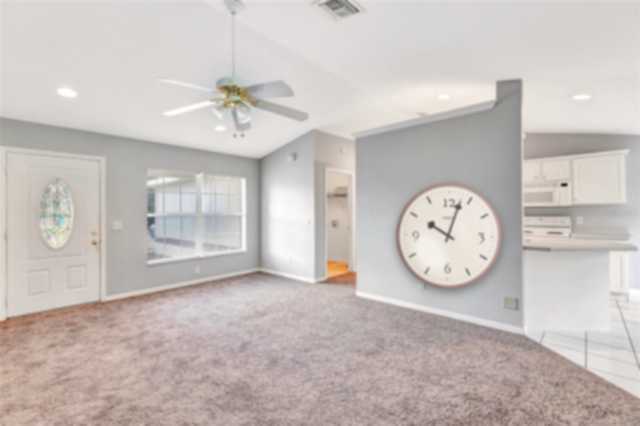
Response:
h=10 m=3
